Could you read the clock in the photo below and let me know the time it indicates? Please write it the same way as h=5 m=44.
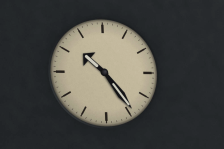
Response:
h=10 m=24
